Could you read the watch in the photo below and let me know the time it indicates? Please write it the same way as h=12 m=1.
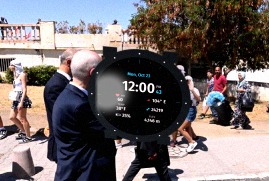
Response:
h=12 m=0
